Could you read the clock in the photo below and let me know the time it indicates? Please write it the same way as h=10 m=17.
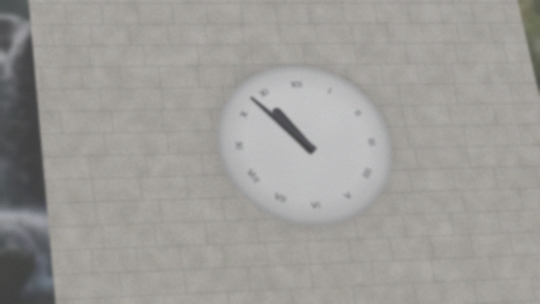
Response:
h=10 m=53
